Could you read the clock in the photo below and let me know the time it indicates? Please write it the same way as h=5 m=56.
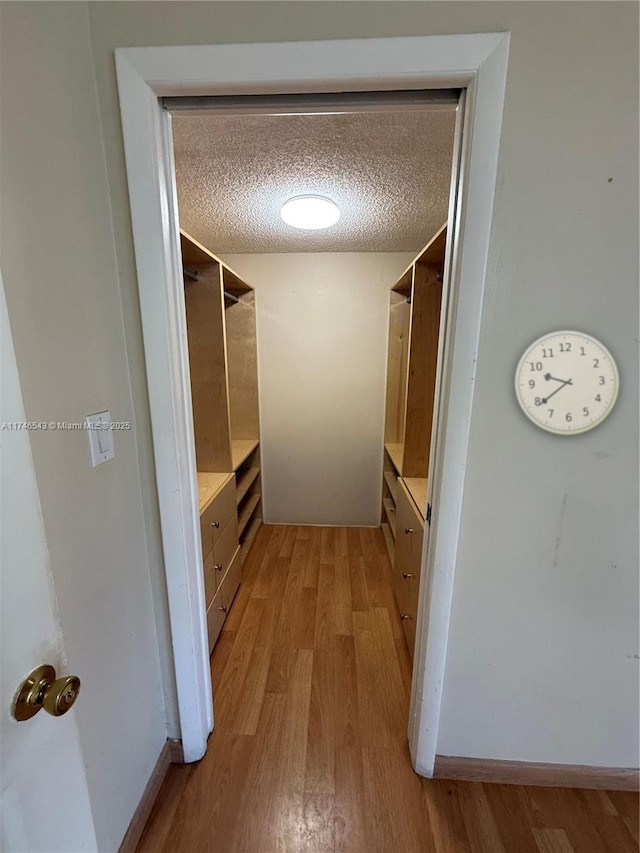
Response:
h=9 m=39
